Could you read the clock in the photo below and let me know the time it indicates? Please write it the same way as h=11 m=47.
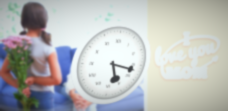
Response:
h=5 m=17
